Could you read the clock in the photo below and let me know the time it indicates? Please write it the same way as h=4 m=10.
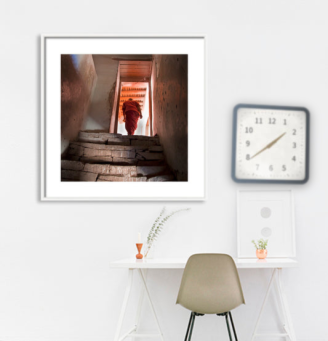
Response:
h=1 m=39
